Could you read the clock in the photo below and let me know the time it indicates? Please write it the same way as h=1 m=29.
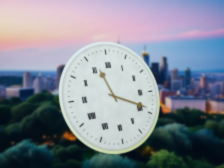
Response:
h=11 m=19
